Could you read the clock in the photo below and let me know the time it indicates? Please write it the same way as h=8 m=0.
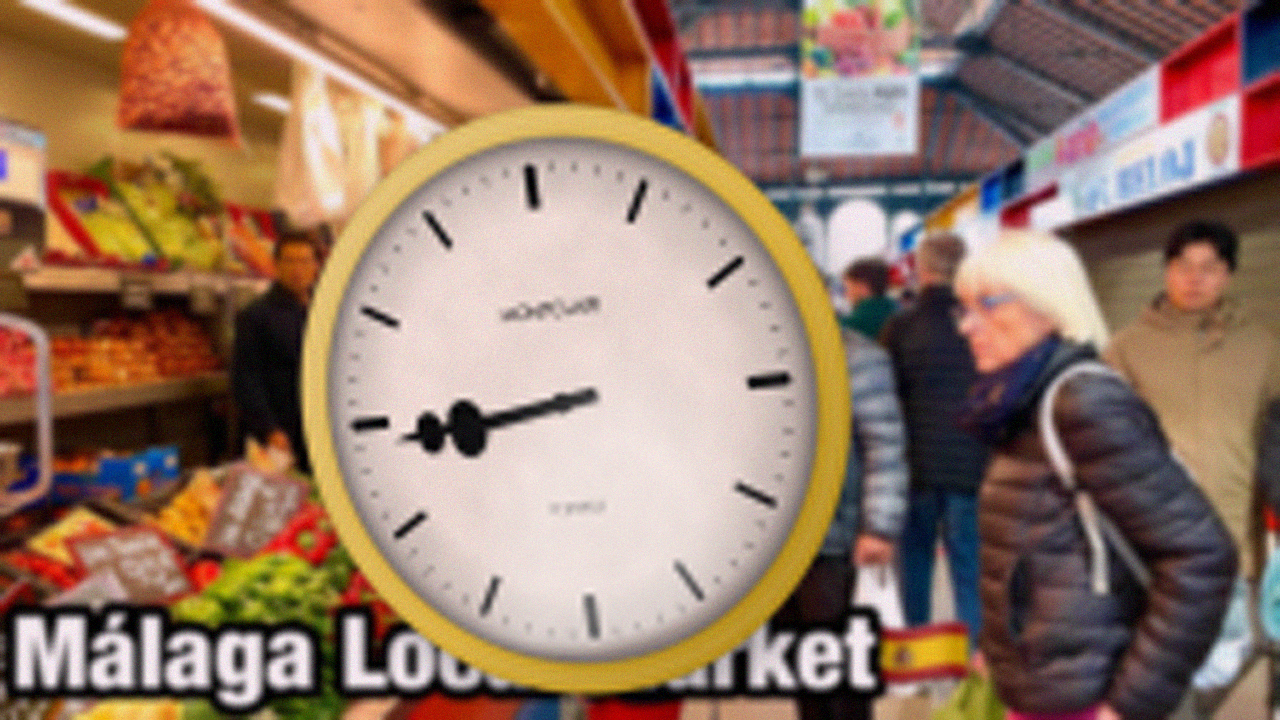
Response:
h=8 m=44
